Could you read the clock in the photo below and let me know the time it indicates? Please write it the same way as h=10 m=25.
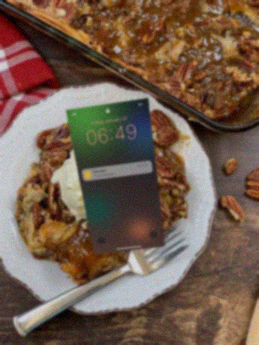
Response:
h=6 m=49
